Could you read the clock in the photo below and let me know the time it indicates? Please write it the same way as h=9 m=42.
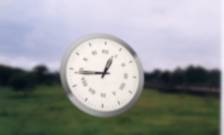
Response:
h=12 m=44
